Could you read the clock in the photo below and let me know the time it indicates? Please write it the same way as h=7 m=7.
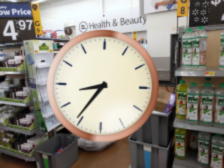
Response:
h=8 m=36
